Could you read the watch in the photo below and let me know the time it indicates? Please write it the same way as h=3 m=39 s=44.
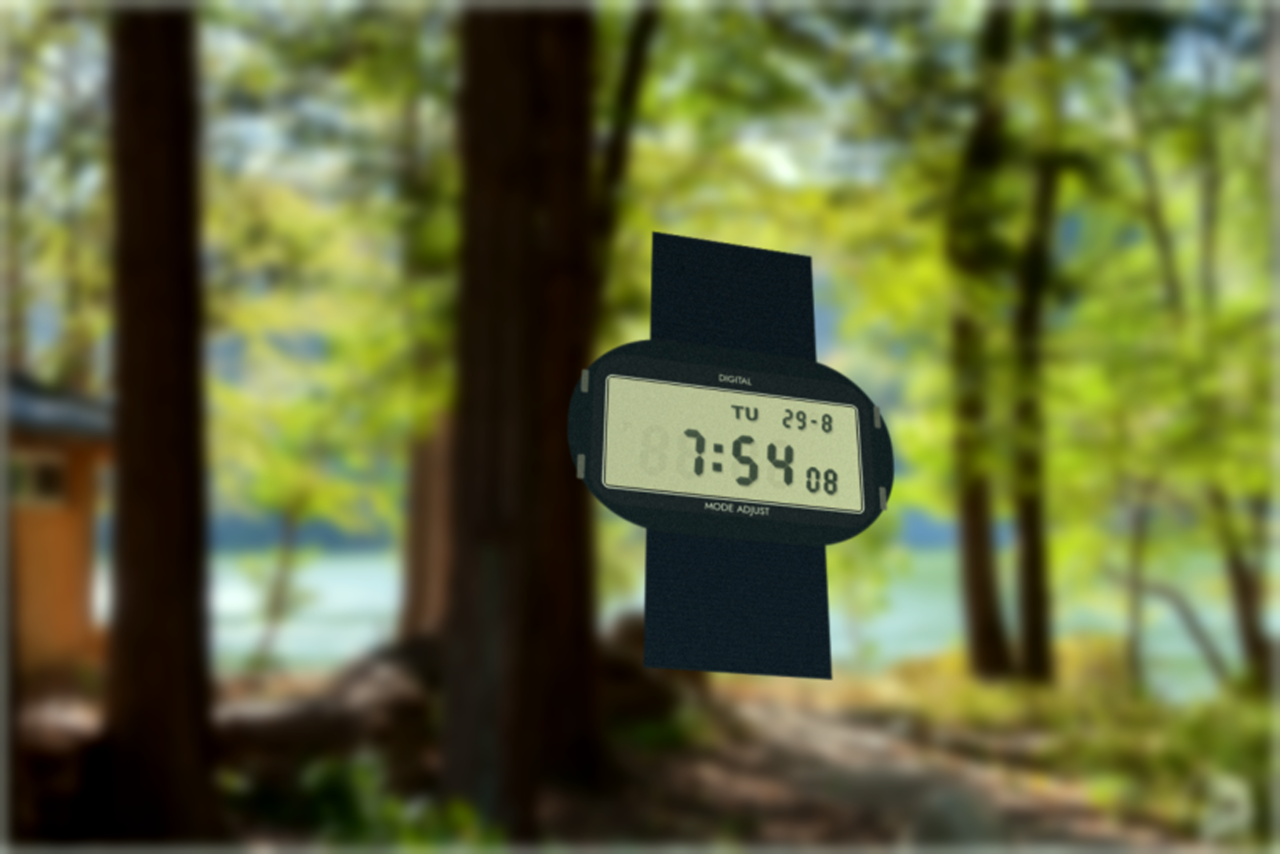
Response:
h=7 m=54 s=8
